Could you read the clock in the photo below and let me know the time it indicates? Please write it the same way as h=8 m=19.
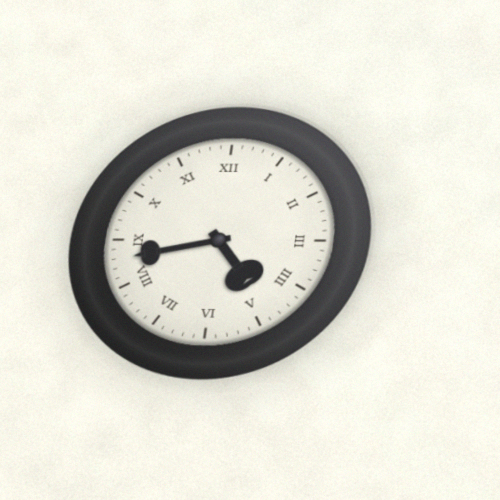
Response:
h=4 m=43
